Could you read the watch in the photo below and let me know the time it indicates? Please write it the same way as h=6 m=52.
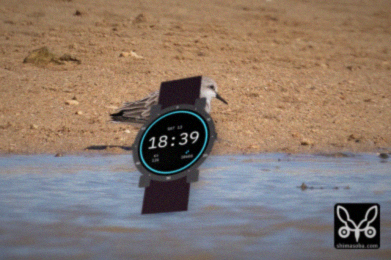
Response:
h=18 m=39
